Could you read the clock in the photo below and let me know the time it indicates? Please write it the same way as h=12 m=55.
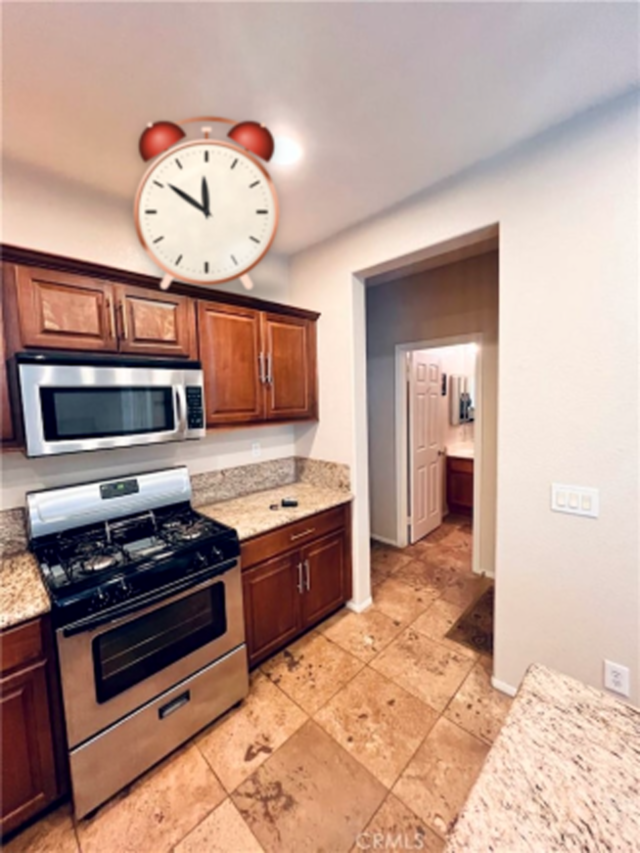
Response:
h=11 m=51
